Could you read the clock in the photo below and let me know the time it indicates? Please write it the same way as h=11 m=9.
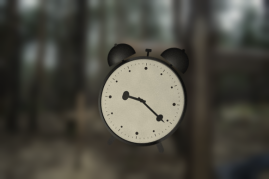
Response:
h=9 m=21
